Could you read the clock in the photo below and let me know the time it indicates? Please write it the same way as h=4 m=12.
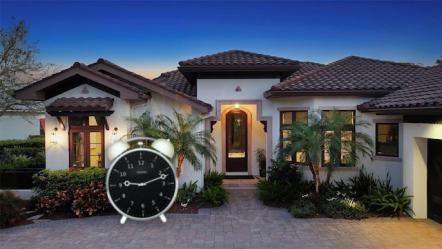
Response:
h=9 m=12
